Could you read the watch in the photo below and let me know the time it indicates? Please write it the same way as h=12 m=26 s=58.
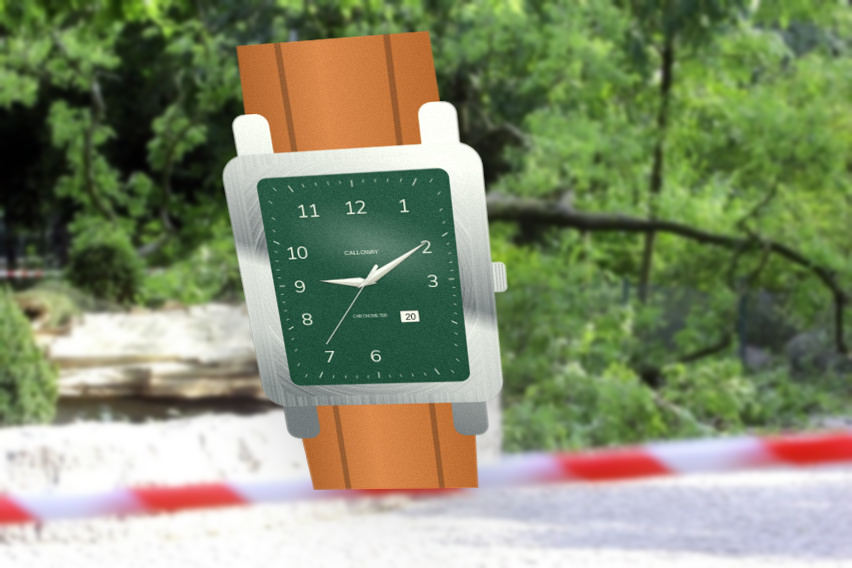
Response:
h=9 m=9 s=36
